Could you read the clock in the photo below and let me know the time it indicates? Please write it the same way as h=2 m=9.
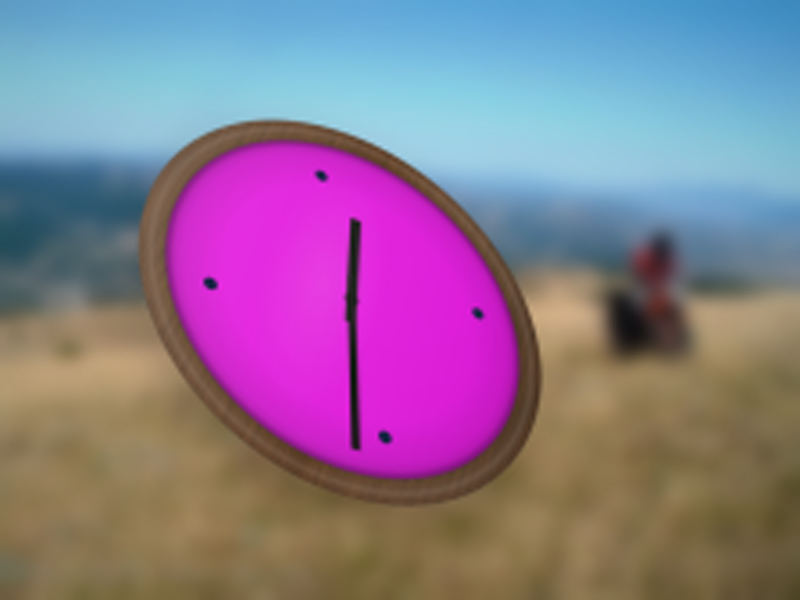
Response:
h=12 m=32
